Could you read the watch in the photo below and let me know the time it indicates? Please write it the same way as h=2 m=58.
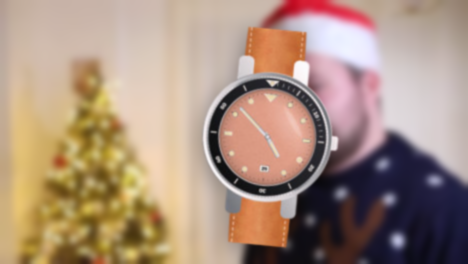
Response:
h=4 m=52
